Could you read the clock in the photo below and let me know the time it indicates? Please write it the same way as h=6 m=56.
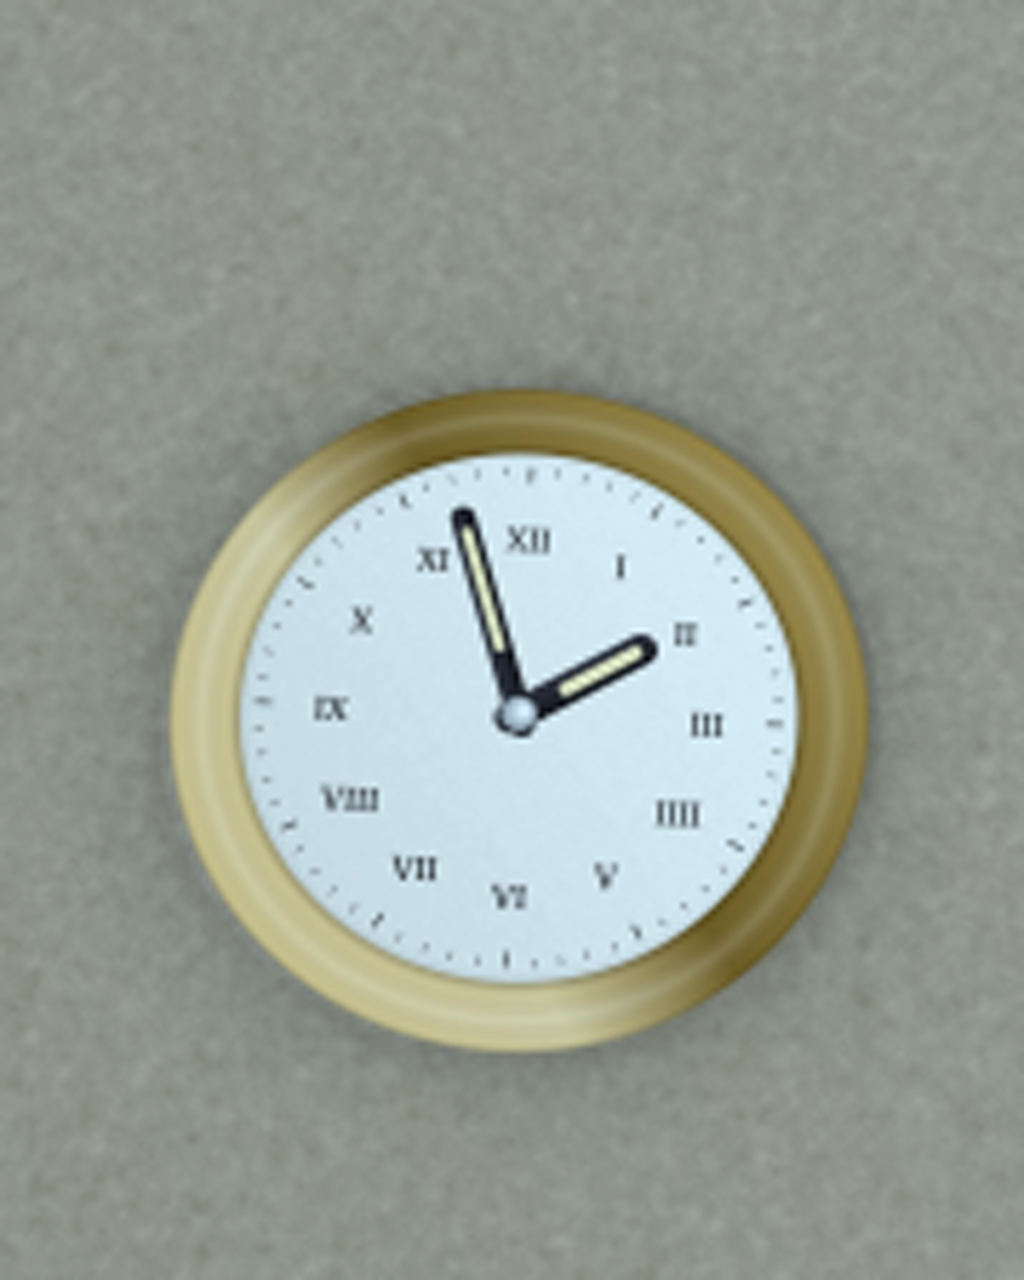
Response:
h=1 m=57
